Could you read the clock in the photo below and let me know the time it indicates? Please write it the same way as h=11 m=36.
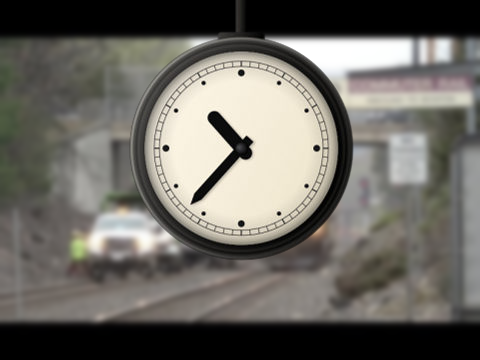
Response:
h=10 m=37
